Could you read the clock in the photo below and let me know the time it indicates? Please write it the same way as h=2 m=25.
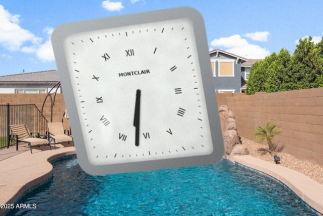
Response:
h=6 m=32
